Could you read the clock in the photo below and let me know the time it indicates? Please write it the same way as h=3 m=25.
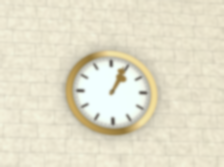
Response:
h=1 m=4
